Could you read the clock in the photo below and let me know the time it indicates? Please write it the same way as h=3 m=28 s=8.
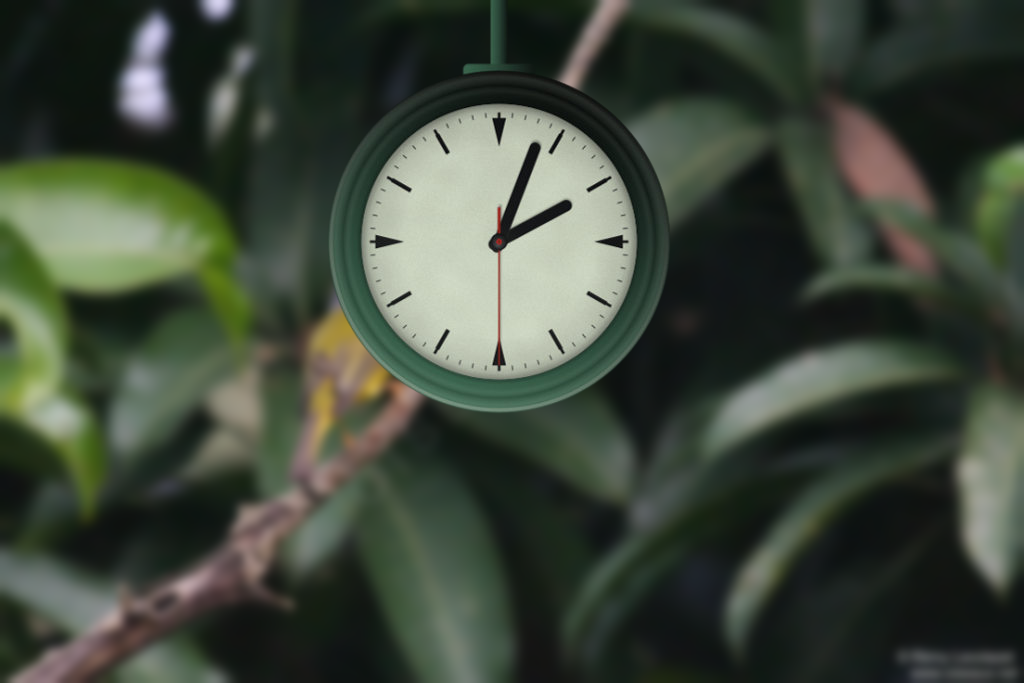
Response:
h=2 m=3 s=30
